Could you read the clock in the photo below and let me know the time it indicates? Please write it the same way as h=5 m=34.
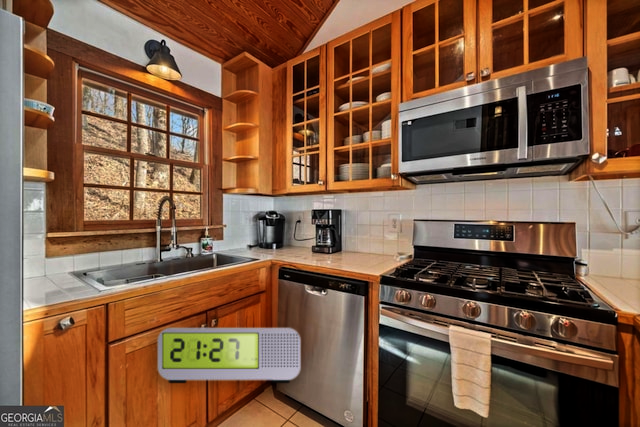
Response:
h=21 m=27
